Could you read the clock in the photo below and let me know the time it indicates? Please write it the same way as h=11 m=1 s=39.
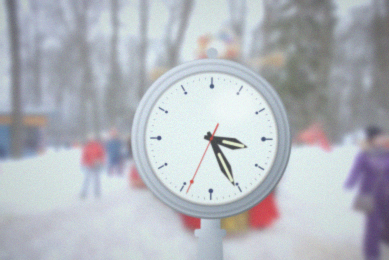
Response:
h=3 m=25 s=34
